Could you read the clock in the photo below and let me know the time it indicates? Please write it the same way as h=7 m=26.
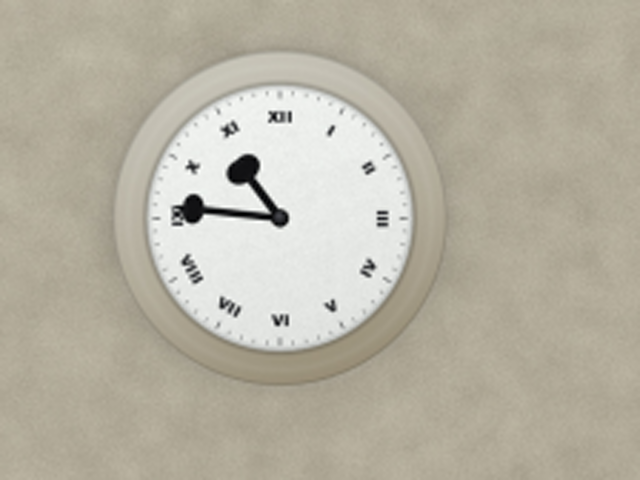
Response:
h=10 m=46
